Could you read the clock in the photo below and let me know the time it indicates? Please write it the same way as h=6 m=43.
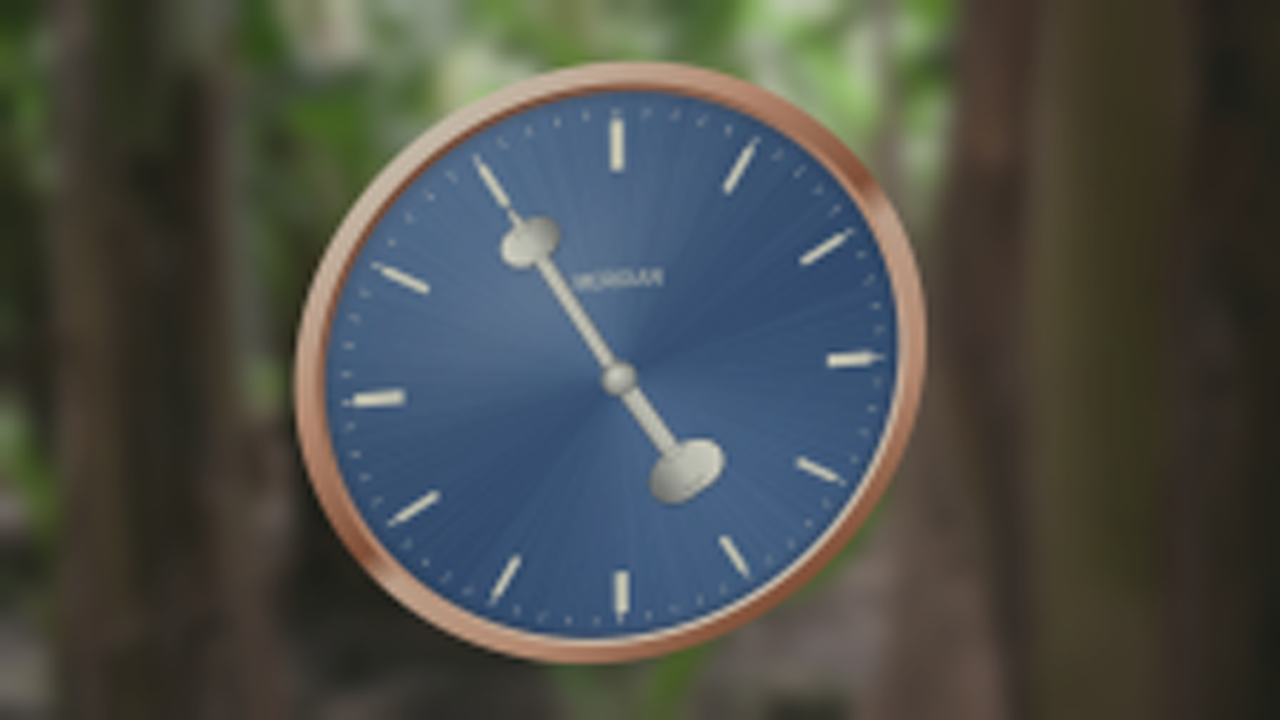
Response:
h=4 m=55
